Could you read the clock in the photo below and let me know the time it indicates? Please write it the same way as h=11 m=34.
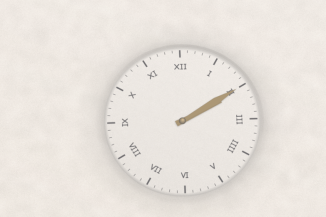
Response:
h=2 m=10
